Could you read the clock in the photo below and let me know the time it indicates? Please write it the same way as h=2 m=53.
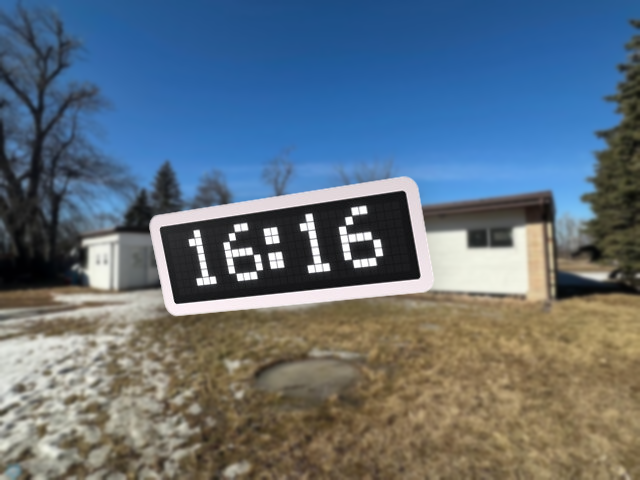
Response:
h=16 m=16
